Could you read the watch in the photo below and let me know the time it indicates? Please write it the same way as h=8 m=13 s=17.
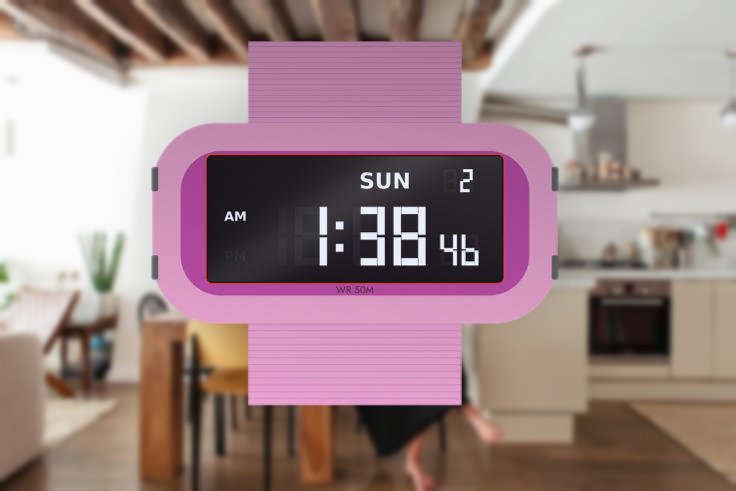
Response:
h=1 m=38 s=46
